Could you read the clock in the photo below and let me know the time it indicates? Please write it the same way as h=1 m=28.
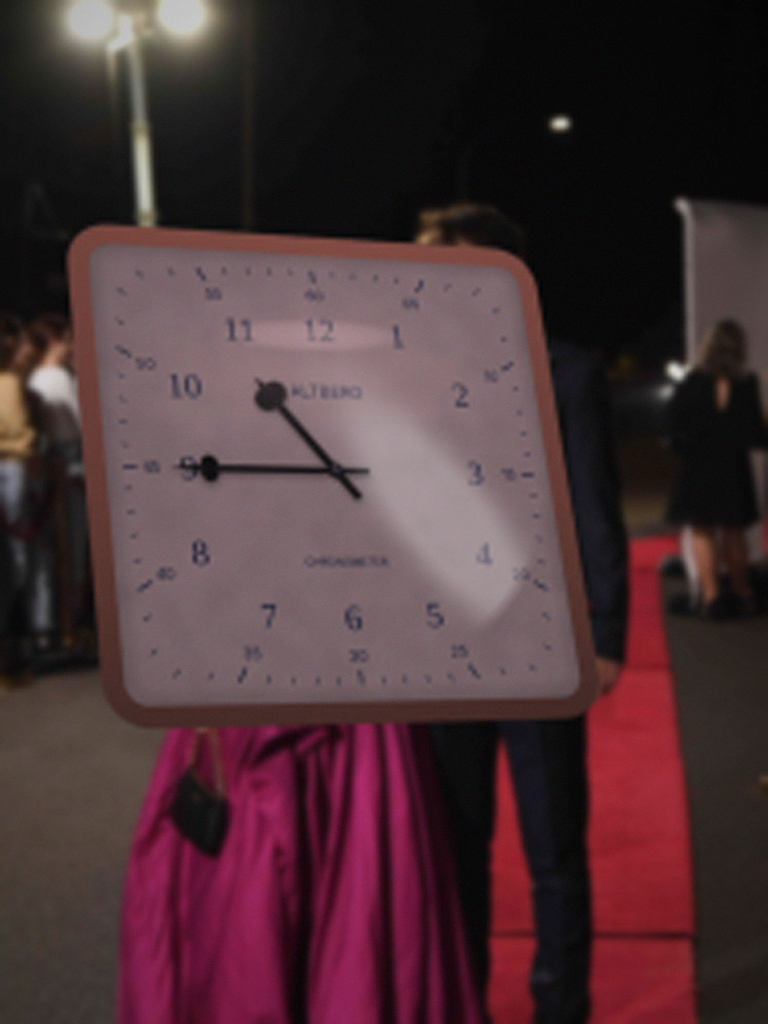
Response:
h=10 m=45
